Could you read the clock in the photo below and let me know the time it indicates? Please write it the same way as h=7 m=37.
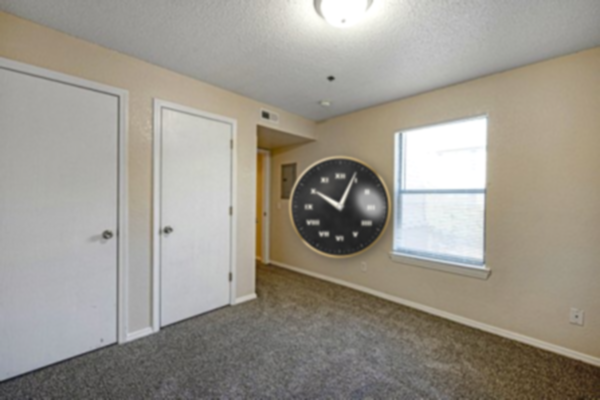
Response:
h=10 m=4
